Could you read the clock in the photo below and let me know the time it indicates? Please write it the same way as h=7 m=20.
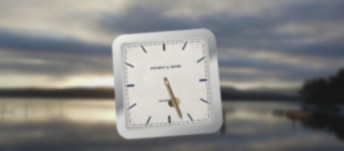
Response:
h=5 m=27
